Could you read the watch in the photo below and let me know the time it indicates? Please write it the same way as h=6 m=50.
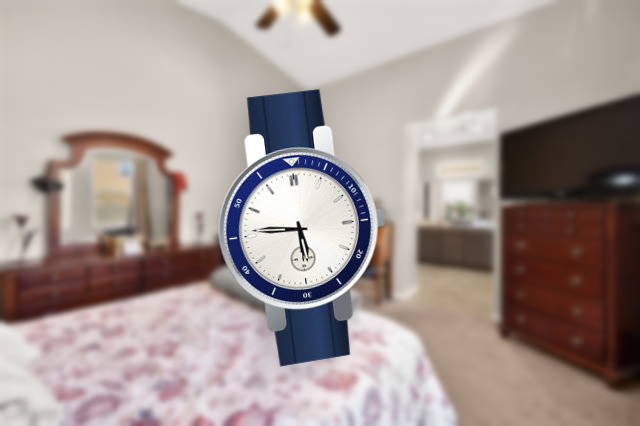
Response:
h=5 m=46
